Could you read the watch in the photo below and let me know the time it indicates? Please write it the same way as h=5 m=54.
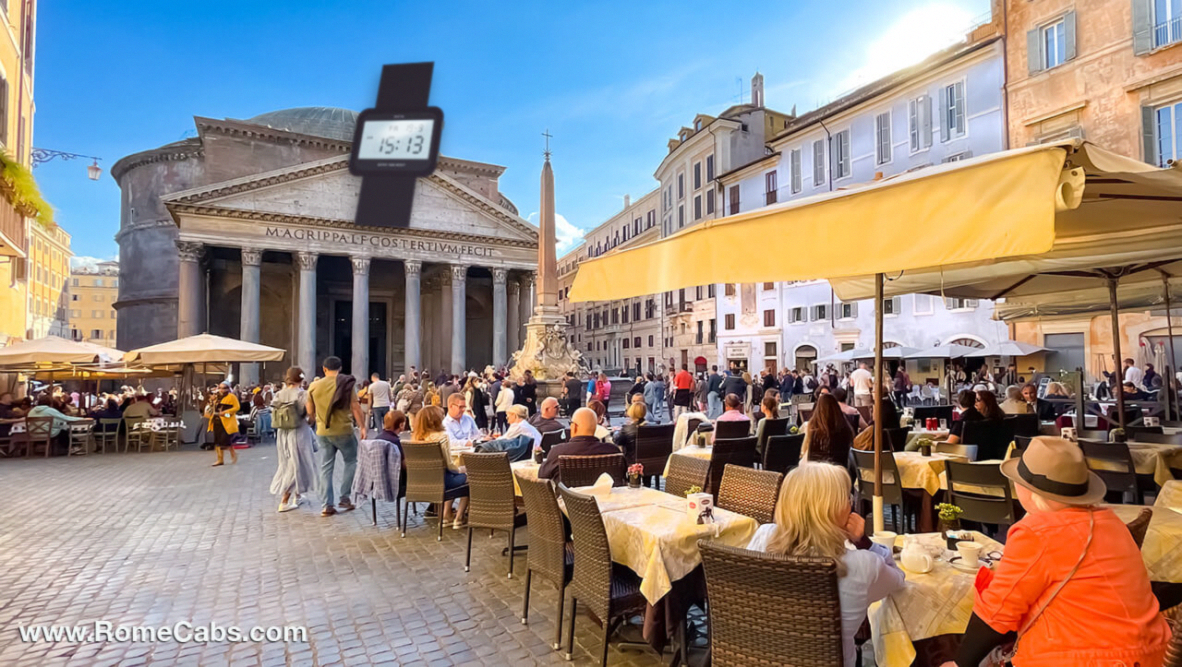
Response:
h=15 m=13
